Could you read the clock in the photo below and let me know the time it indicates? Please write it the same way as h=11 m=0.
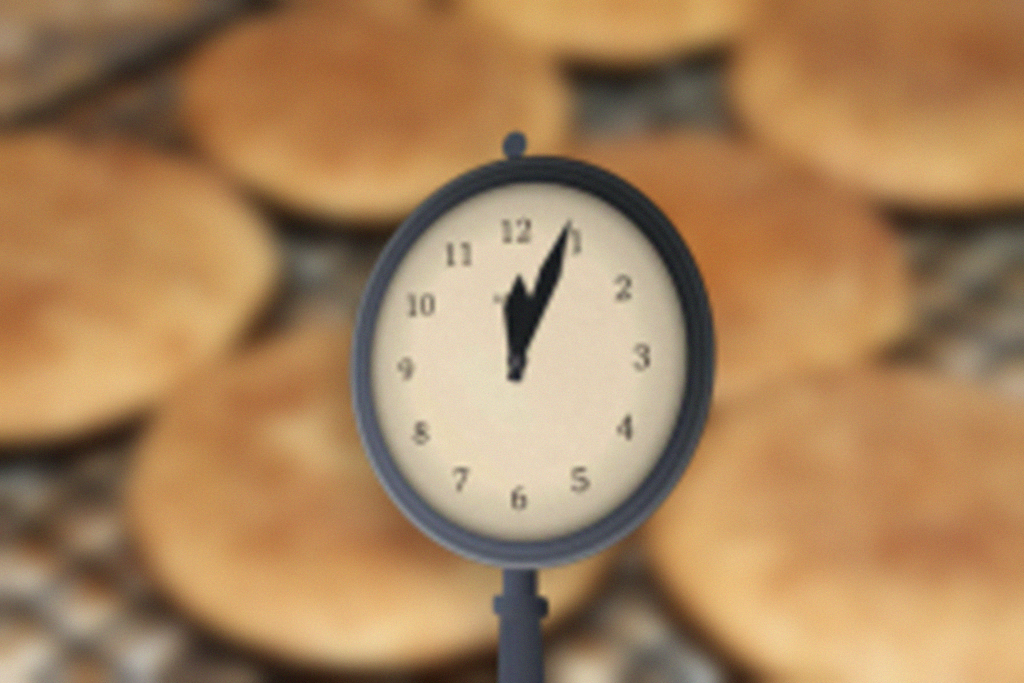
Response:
h=12 m=4
